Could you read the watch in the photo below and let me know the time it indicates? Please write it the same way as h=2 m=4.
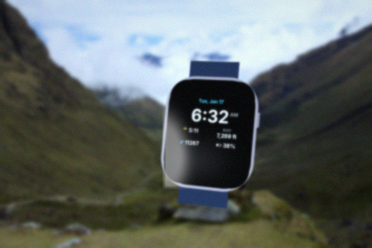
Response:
h=6 m=32
